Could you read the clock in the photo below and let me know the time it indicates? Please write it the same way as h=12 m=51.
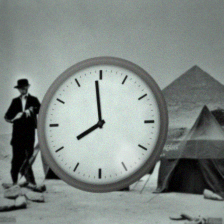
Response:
h=7 m=59
